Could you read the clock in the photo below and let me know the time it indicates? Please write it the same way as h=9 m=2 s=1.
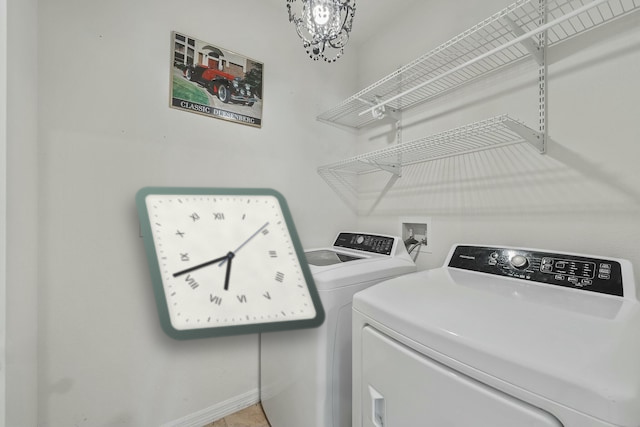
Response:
h=6 m=42 s=9
